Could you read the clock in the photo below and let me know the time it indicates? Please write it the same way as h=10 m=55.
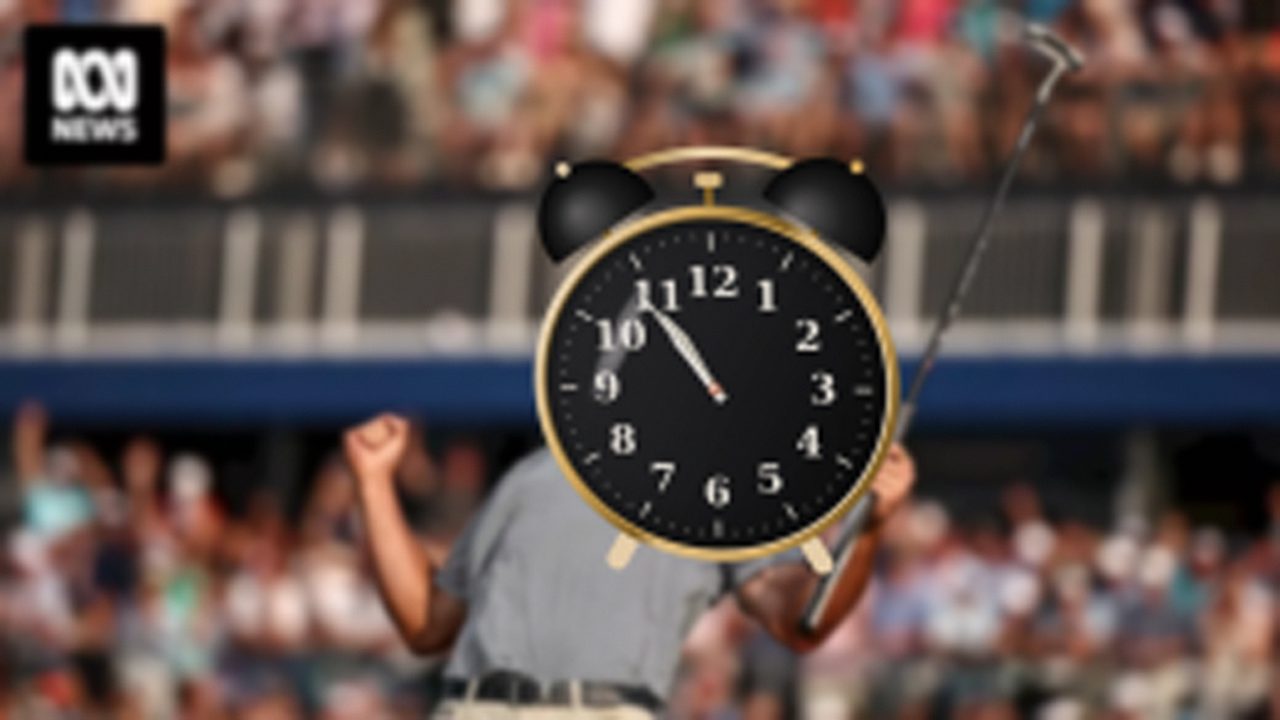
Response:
h=10 m=54
